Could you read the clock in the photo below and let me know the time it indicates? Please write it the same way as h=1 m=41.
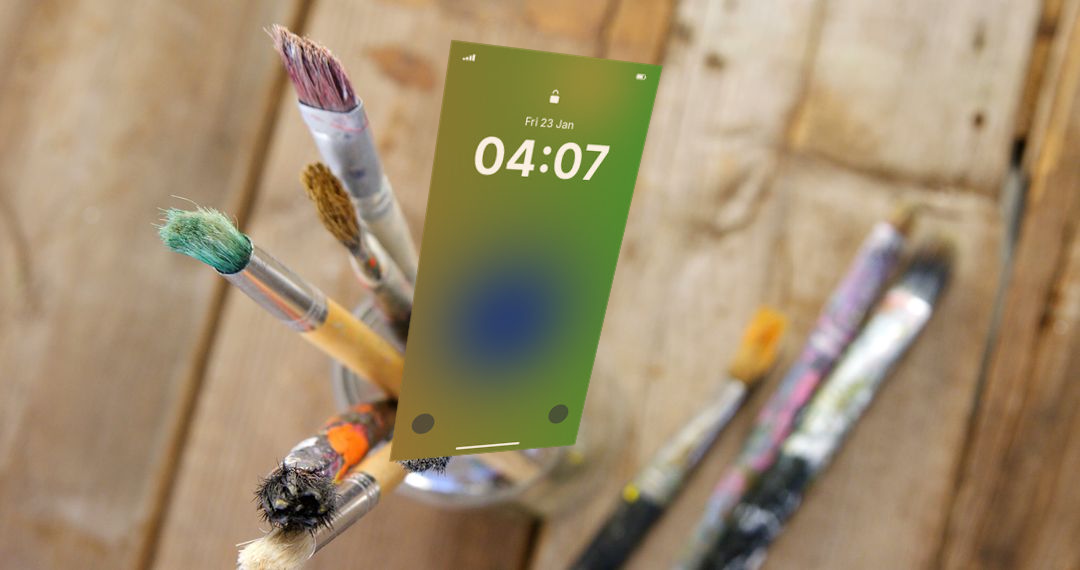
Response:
h=4 m=7
